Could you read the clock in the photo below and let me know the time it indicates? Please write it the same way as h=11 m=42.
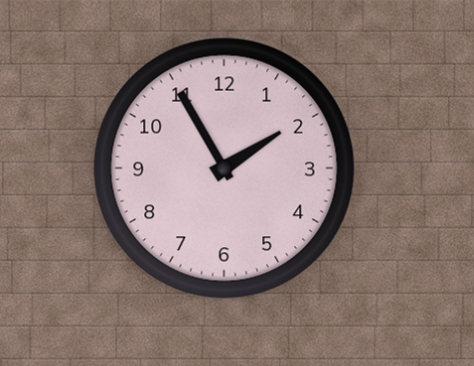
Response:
h=1 m=55
